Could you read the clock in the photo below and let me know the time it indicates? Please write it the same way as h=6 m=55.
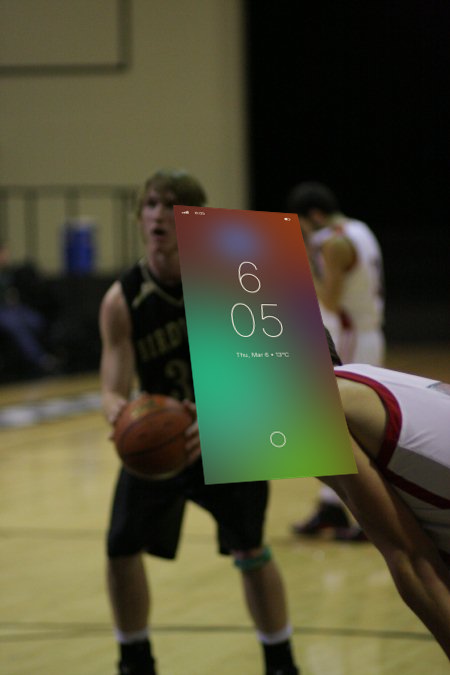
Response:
h=6 m=5
